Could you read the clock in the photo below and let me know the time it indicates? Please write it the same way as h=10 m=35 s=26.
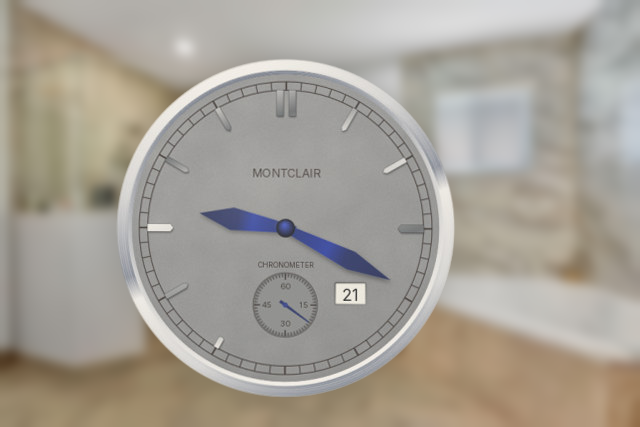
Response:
h=9 m=19 s=21
